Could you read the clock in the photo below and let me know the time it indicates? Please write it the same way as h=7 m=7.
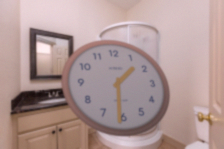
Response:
h=1 m=31
